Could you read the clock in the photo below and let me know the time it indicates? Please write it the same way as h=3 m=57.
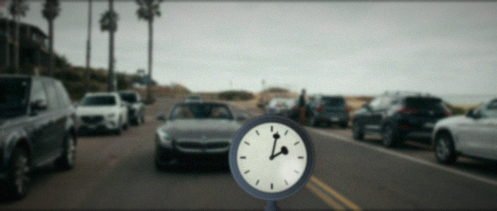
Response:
h=2 m=2
